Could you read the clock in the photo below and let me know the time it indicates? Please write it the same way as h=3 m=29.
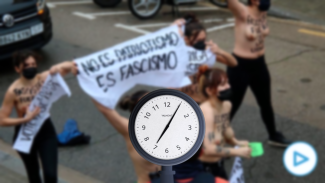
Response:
h=7 m=5
